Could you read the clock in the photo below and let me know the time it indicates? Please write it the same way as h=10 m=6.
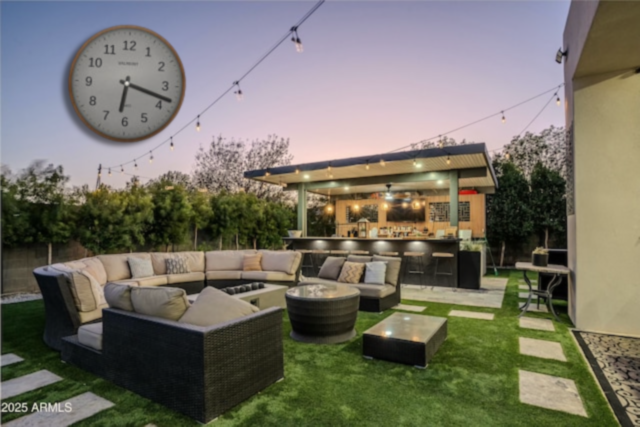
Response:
h=6 m=18
